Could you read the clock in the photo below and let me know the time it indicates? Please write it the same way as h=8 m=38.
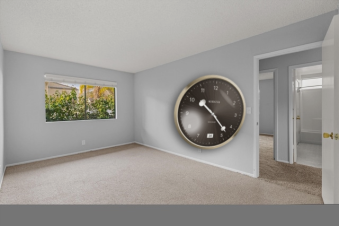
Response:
h=10 m=23
